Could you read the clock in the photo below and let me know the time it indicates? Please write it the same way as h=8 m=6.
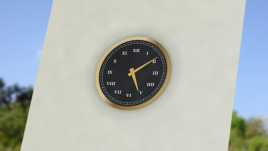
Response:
h=5 m=9
